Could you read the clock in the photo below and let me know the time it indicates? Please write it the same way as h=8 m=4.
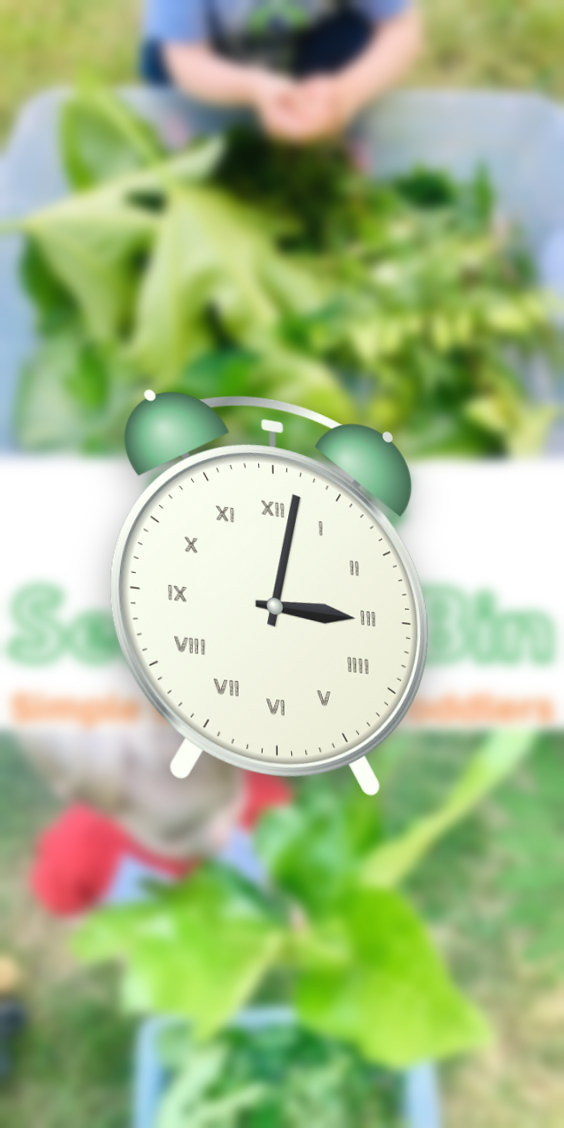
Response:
h=3 m=2
